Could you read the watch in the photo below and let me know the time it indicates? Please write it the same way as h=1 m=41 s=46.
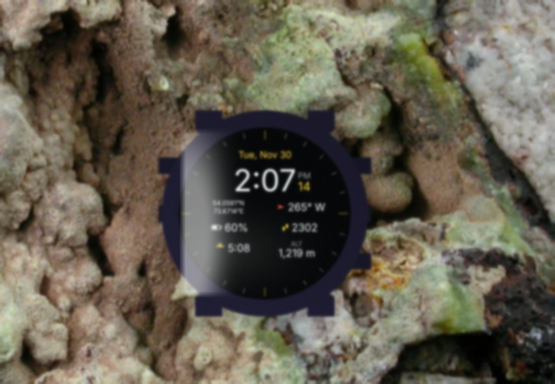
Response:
h=2 m=7 s=14
